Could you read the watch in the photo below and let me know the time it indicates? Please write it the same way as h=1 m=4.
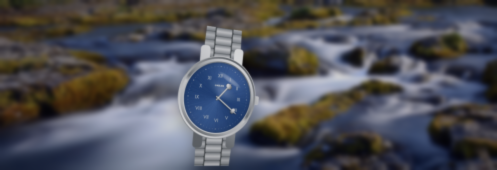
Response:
h=1 m=21
